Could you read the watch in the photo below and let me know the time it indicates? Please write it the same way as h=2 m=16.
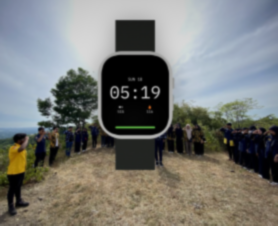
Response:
h=5 m=19
